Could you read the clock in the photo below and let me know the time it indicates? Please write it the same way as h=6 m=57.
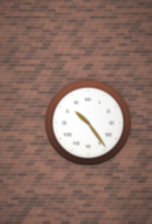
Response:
h=10 m=24
